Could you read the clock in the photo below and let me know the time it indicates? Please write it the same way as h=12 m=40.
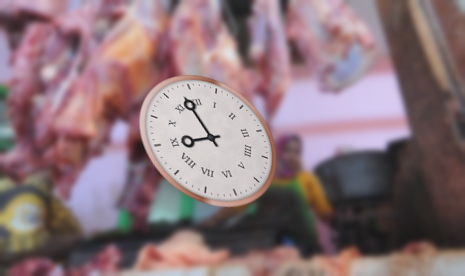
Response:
h=8 m=58
